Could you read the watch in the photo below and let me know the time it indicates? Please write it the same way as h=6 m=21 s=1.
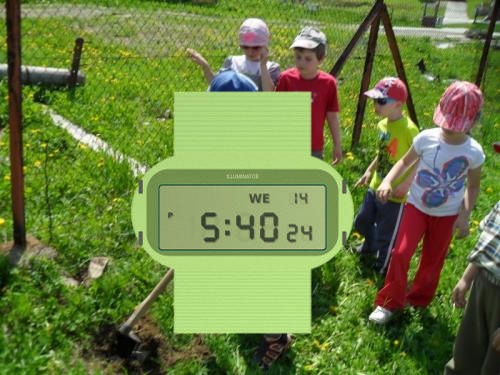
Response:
h=5 m=40 s=24
